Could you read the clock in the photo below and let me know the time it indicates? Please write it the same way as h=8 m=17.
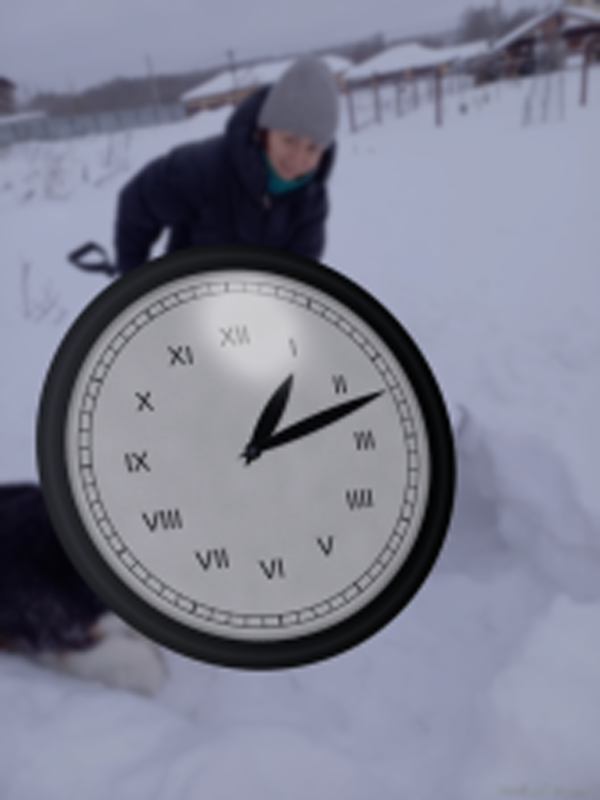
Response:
h=1 m=12
